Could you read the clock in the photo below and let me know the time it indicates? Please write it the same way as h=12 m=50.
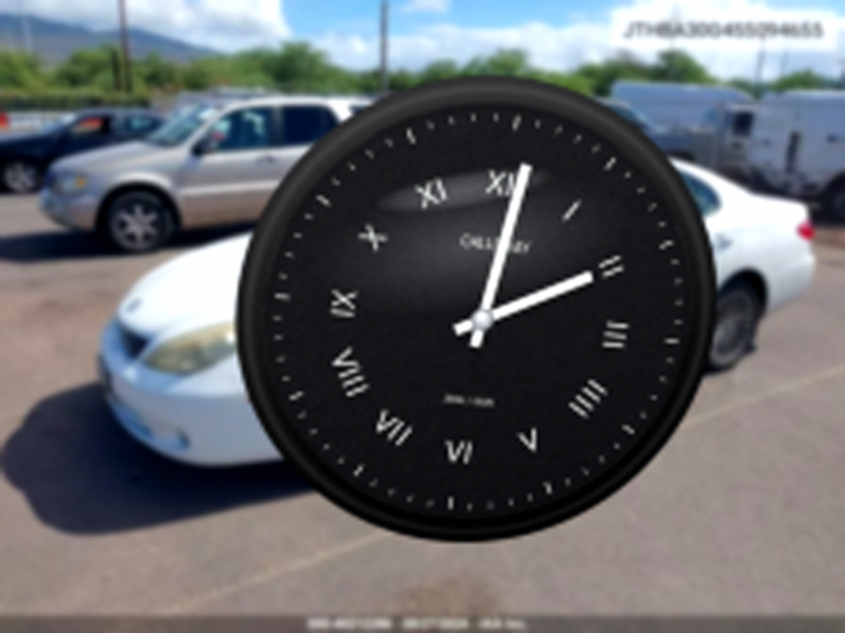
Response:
h=2 m=1
